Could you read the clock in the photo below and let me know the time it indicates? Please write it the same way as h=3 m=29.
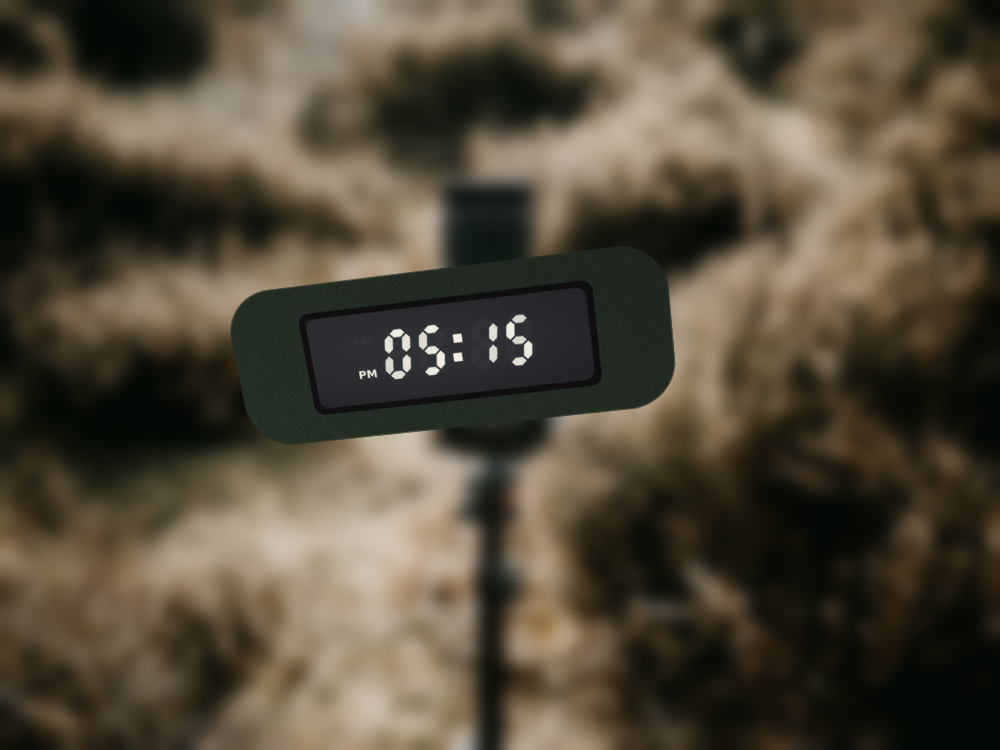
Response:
h=5 m=15
